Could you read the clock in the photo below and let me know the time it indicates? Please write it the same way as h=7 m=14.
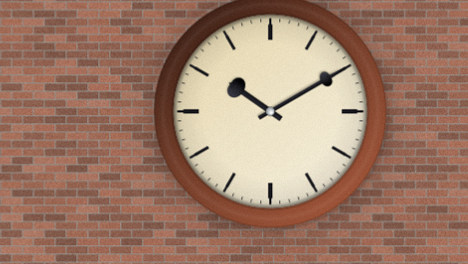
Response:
h=10 m=10
